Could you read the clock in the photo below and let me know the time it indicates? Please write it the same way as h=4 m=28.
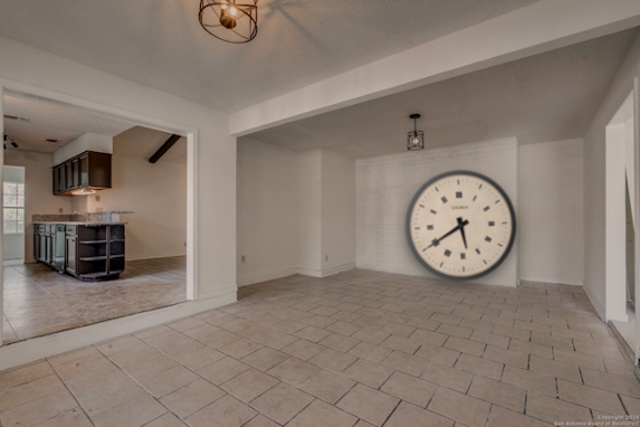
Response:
h=5 m=40
